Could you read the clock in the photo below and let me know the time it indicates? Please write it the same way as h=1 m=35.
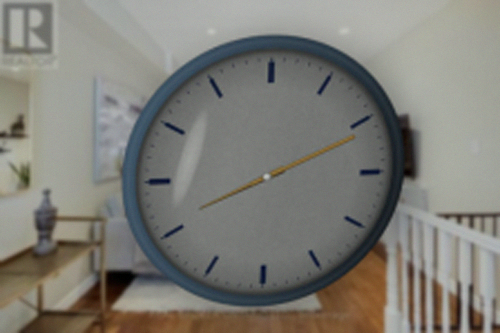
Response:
h=8 m=11
